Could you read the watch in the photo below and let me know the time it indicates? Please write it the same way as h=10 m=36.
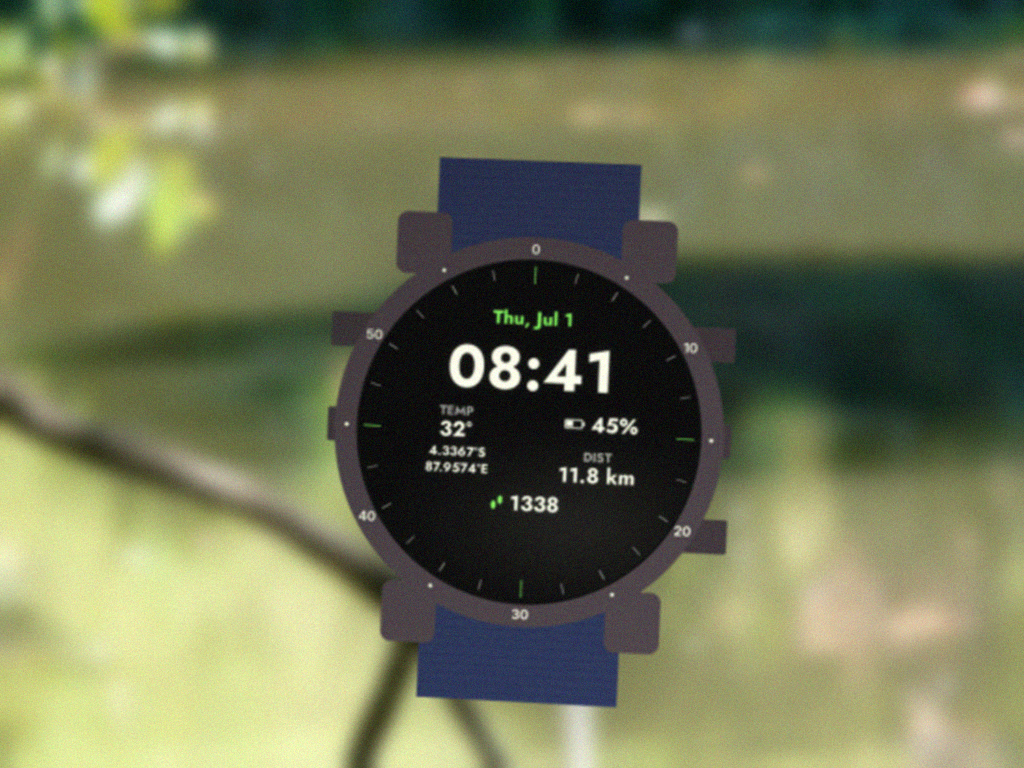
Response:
h=8 m=41
